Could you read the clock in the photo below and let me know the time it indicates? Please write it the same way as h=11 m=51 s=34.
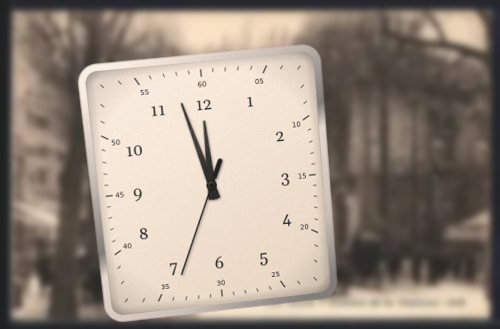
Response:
h=11 m=57 s=34
